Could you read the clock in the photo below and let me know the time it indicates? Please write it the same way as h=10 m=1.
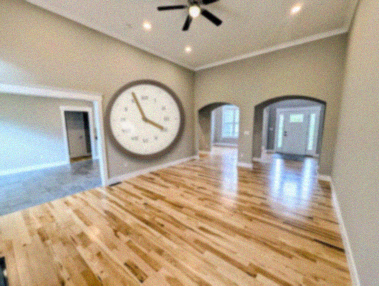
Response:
h=3 m=56
